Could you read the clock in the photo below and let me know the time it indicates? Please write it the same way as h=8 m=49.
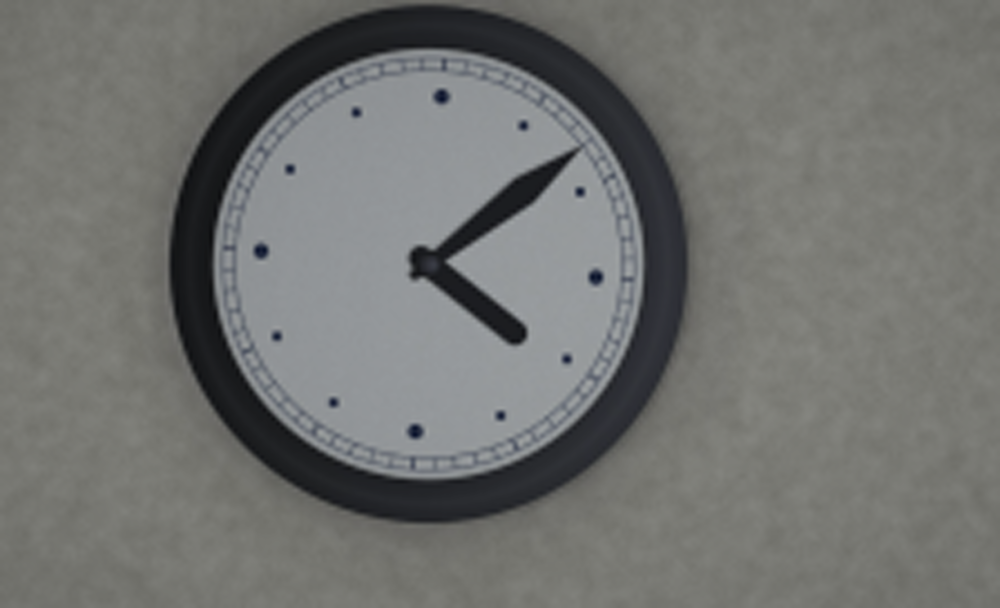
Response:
h=4 m=8
